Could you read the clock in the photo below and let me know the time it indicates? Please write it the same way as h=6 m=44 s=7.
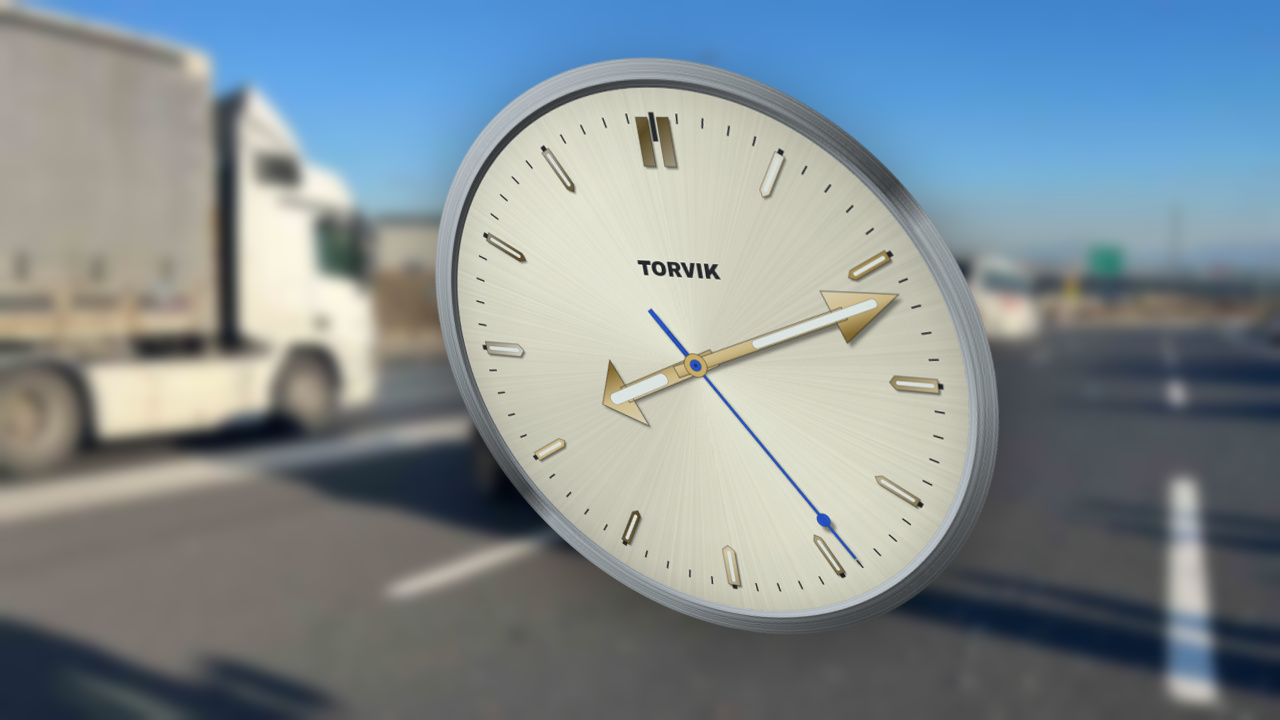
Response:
h=8 m=11 s=24
